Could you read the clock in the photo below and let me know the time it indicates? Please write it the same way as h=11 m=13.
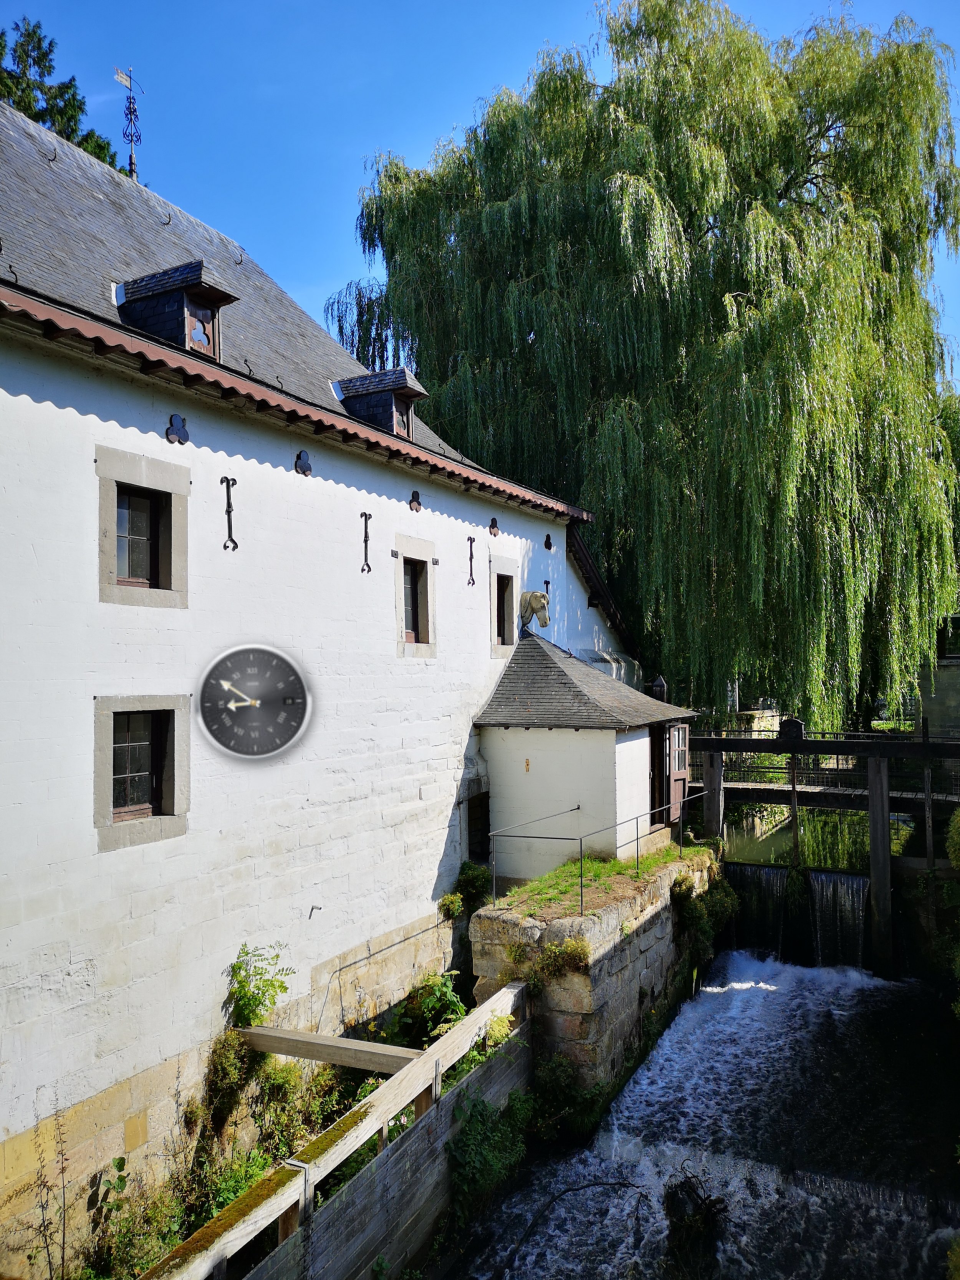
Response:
h=8 m=51
